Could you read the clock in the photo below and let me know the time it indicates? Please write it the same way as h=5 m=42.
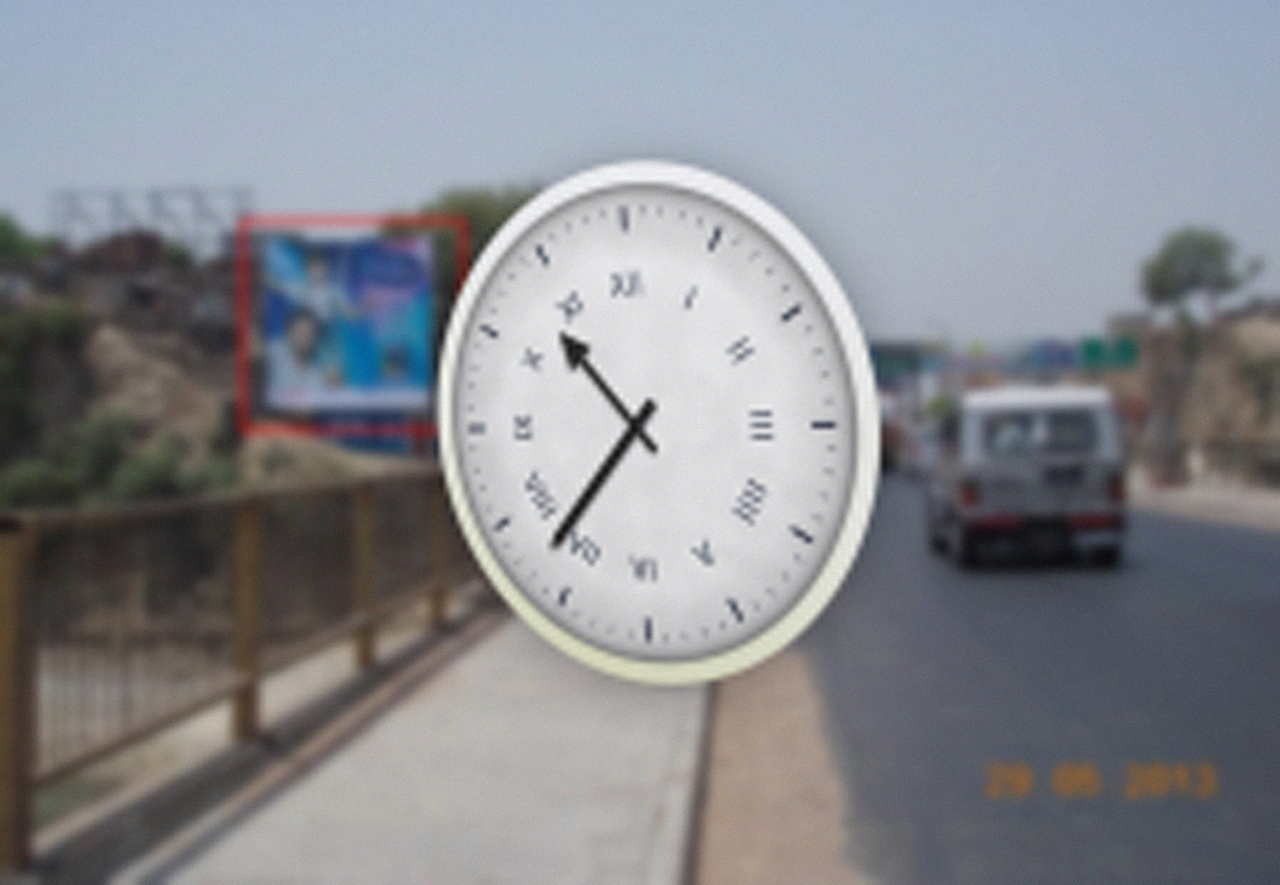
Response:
h=10 m=37
